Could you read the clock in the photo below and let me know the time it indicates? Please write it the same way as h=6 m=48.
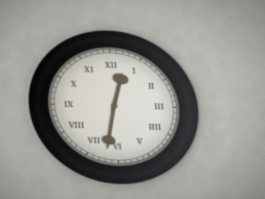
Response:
h=12 m=32
